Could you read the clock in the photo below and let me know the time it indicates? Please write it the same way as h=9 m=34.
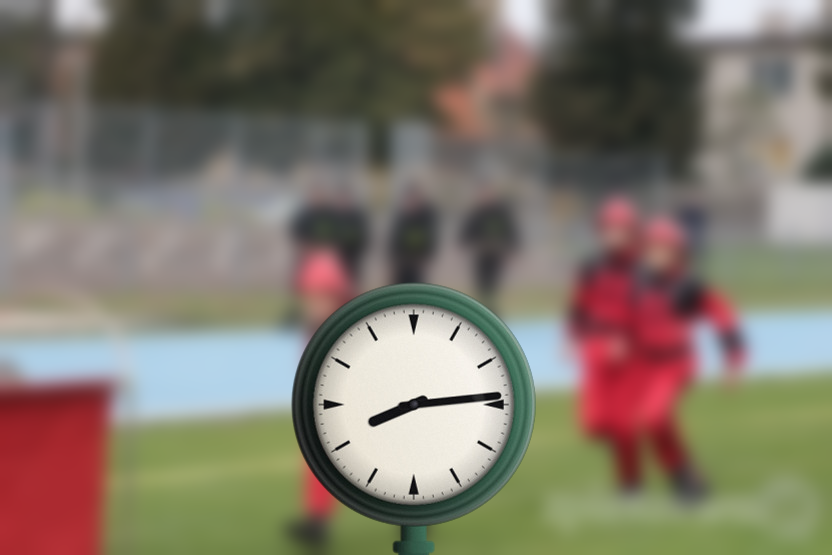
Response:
h=8 m=14
